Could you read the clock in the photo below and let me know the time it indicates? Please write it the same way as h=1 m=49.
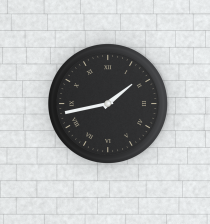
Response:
h=1 m=43
